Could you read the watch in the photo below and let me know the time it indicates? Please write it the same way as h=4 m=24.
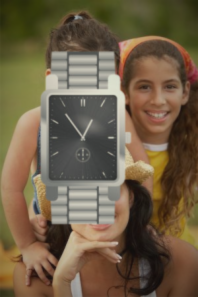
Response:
h=12 m=54
